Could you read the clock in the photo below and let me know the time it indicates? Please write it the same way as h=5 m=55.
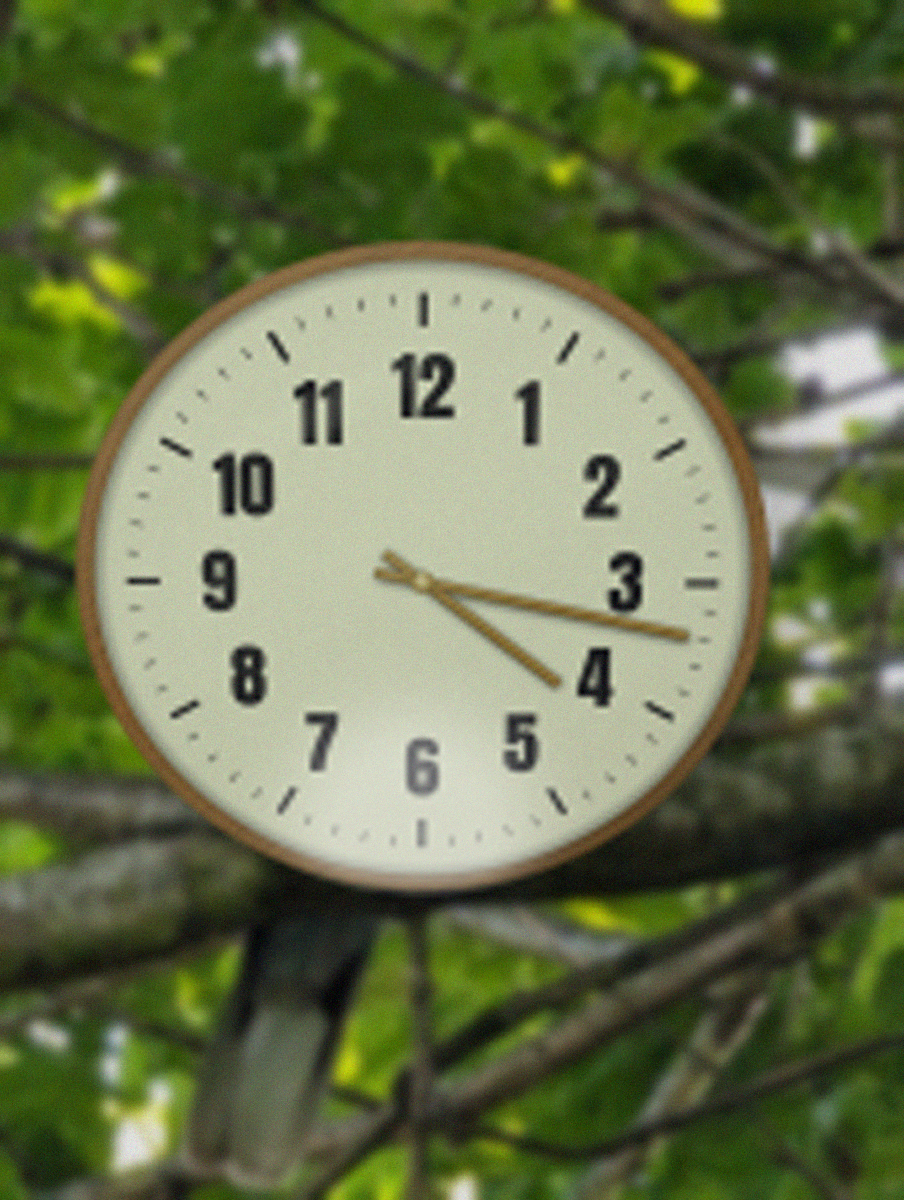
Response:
h=4 m=17
